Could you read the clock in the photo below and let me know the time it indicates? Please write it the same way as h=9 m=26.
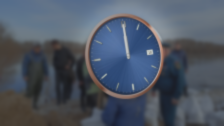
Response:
h=12 m=0
